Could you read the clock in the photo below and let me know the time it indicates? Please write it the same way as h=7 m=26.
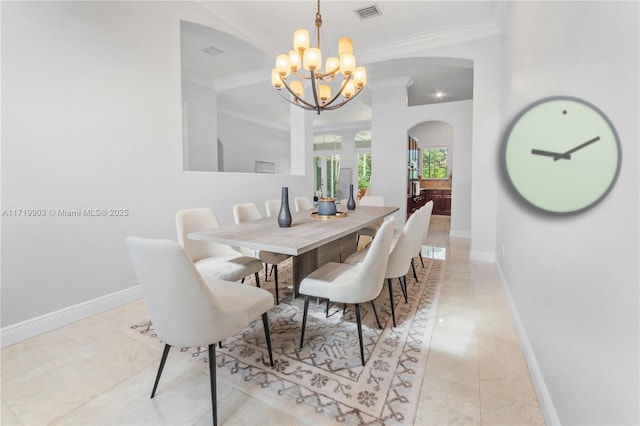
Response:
h=9 m=10
